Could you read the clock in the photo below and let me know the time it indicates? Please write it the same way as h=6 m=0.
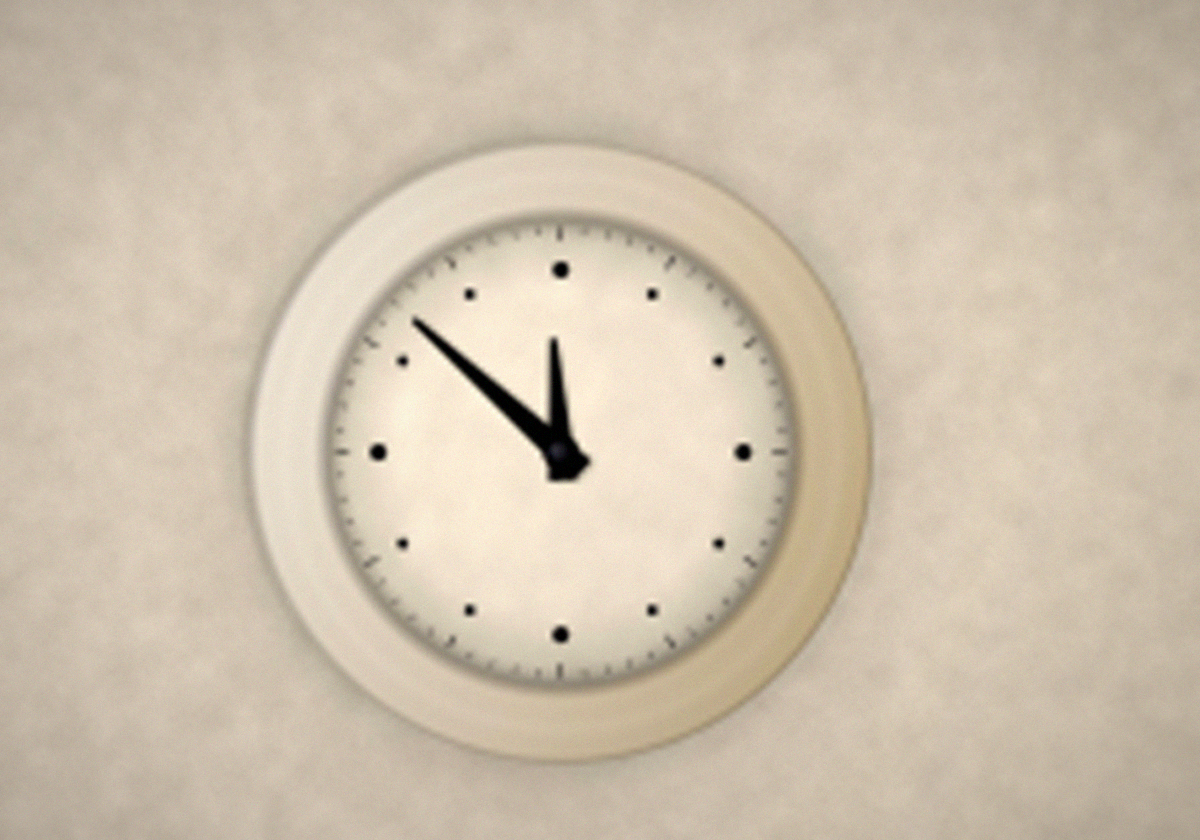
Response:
h=11 m=52
